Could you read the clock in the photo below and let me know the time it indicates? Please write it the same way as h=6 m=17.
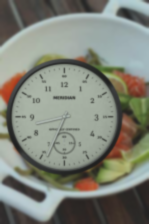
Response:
h=8 m=34
